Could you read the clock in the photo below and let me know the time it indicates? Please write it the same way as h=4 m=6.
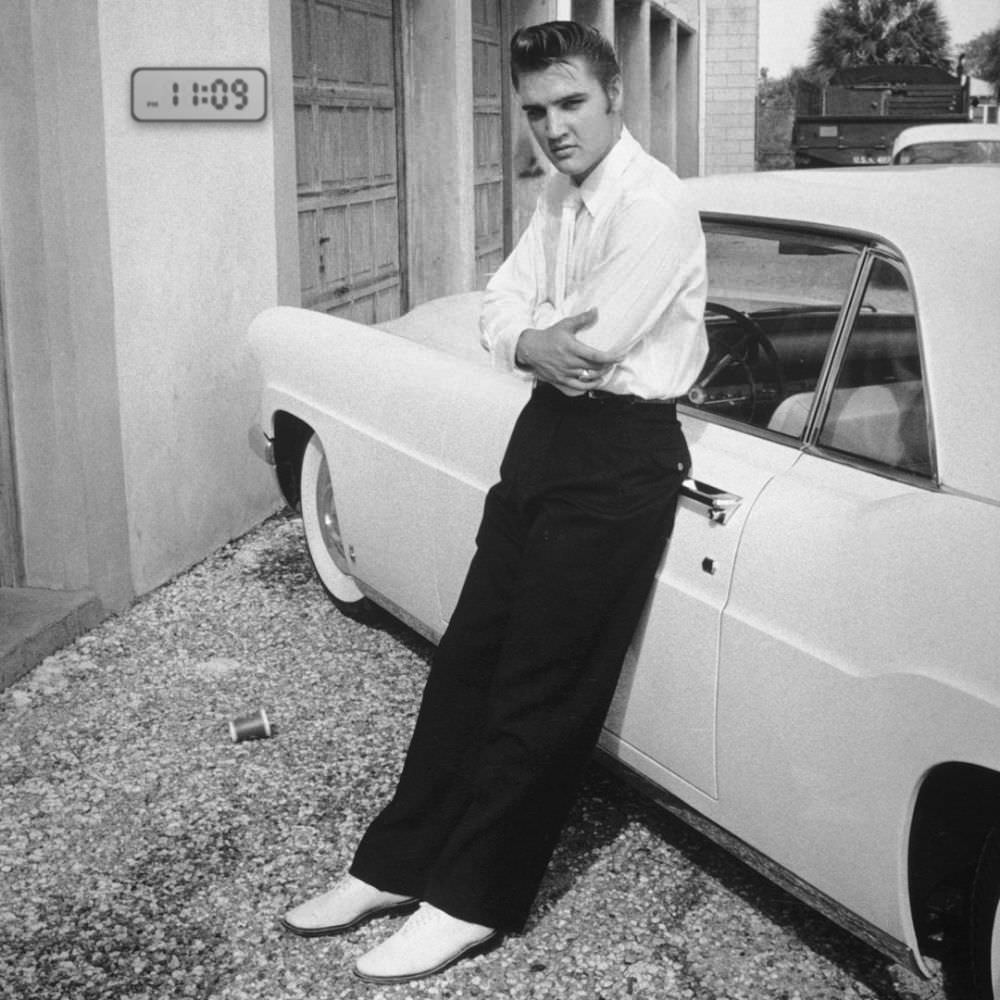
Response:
h=11 m=9
